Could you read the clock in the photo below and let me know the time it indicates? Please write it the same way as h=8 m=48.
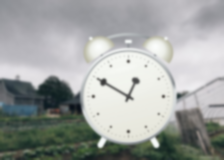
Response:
h=12 m=50
